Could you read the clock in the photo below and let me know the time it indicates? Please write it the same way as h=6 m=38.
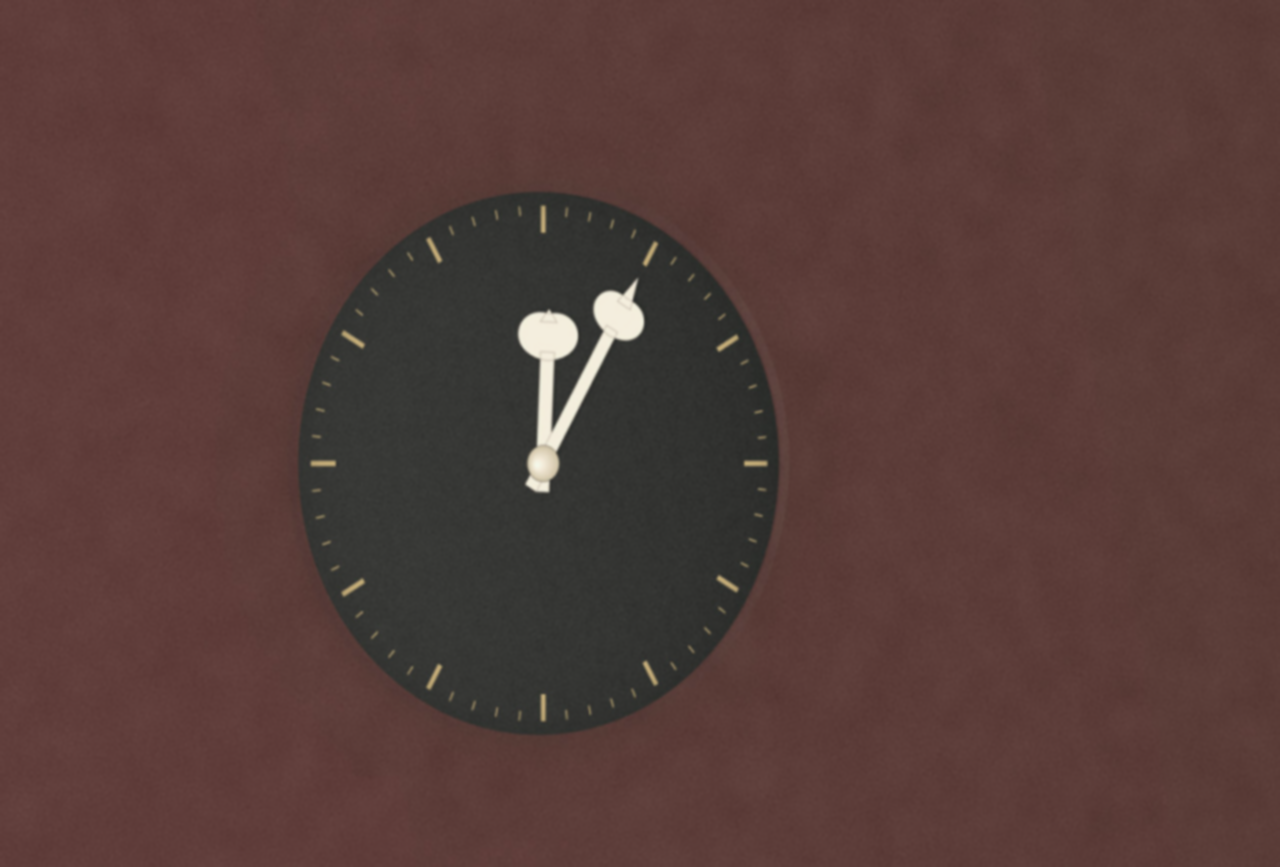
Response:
h=12 m=5
